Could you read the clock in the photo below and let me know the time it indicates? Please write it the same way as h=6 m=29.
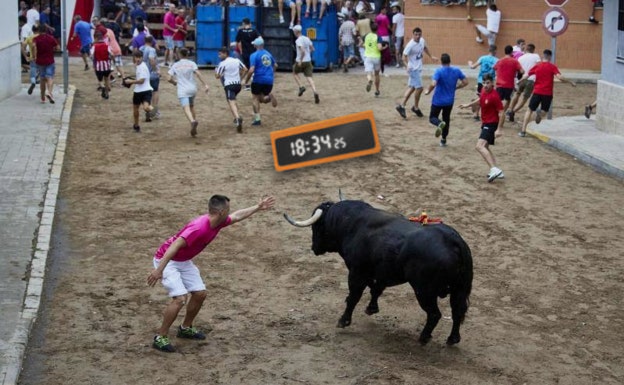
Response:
h=18 m=34
